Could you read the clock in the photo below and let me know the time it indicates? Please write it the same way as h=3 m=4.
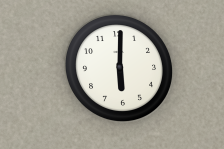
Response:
h=6 m=1
